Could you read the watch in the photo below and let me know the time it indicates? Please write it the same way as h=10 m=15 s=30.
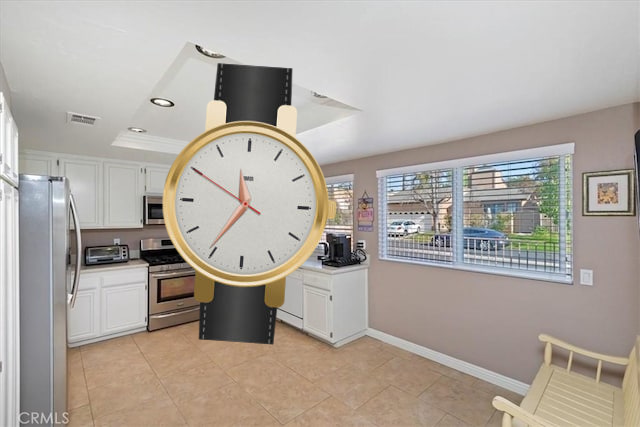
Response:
h=11 m=35 s=50
